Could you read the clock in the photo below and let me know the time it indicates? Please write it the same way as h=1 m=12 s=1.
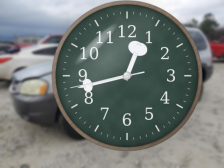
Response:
h=12 m=42 s=43
